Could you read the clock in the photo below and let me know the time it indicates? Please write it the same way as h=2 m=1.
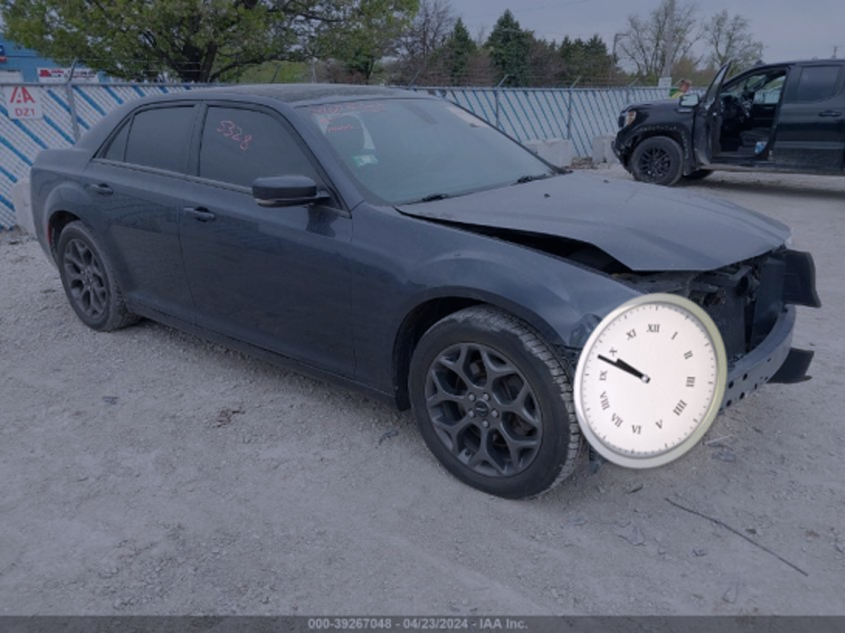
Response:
h=9 m=48
